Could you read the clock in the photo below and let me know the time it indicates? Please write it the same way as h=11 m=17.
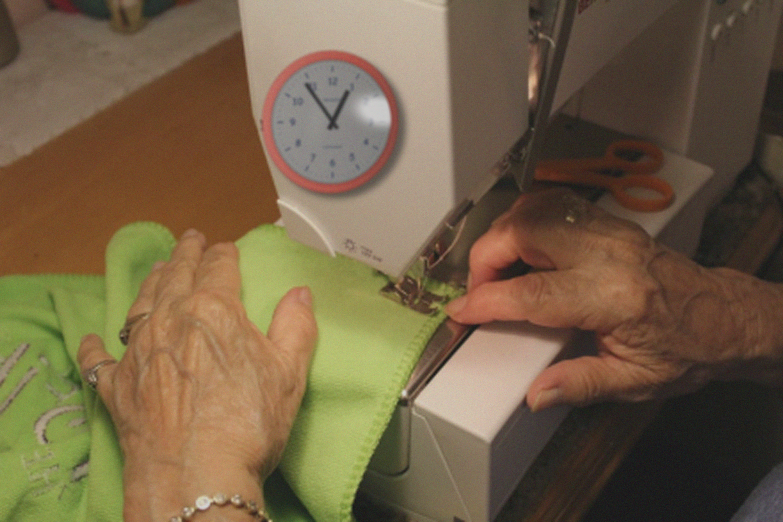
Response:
h=12 m=54
